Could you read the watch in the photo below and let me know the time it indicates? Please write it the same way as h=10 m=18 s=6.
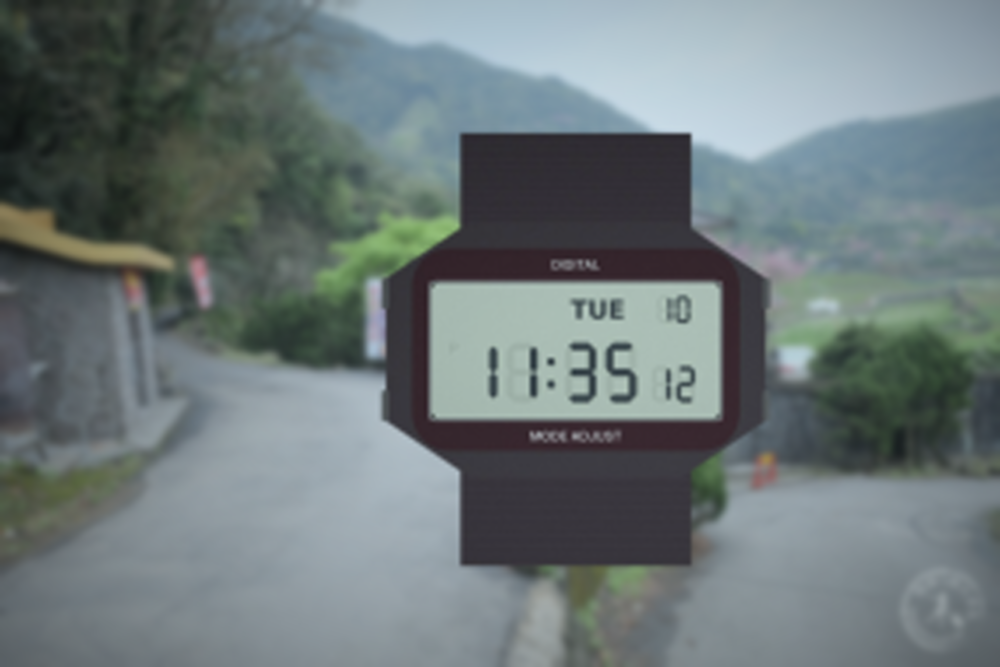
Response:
h=11 m=35 s=12
